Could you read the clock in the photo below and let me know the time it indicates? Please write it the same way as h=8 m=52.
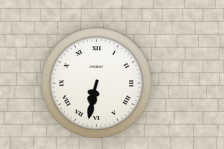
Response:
h=6 m=32
